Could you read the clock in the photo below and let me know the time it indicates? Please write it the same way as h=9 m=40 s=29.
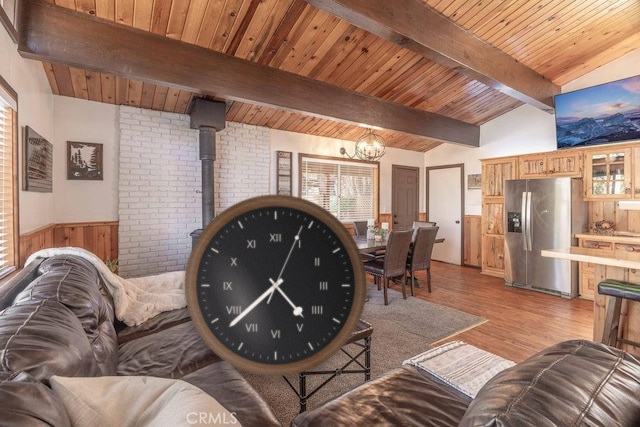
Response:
h=4 m=38 s=4
